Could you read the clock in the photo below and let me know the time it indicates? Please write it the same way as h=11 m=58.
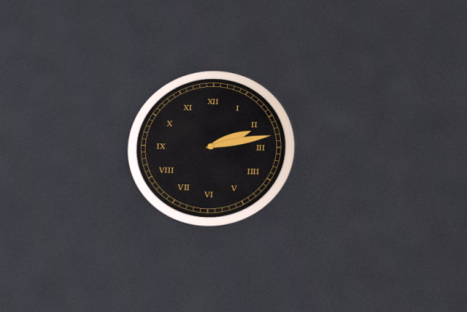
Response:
h=2 m=13
